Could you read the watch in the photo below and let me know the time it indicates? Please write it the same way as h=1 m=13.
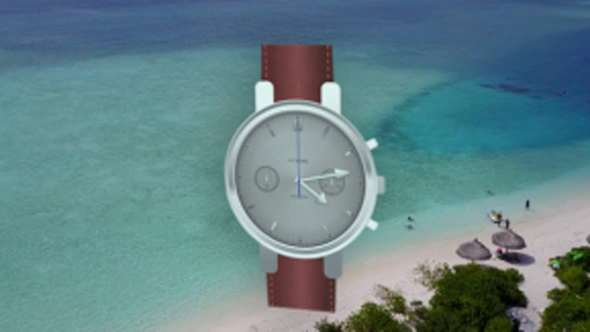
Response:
h=4 m=13
